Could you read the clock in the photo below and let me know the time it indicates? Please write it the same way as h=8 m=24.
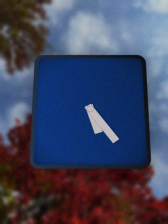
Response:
h=5 m=24
